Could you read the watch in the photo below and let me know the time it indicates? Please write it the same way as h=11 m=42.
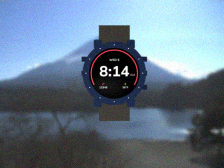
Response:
h=8 m=14
